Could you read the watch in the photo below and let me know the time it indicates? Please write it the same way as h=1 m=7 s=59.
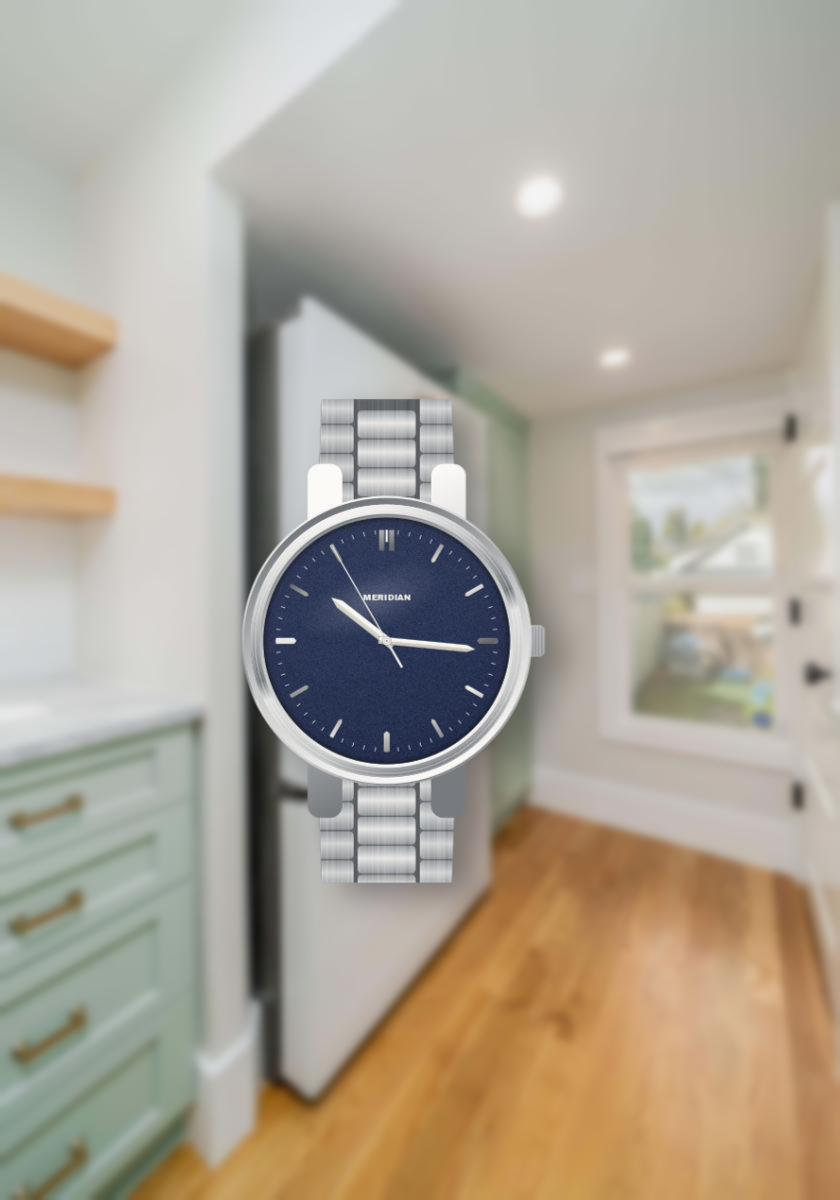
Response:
h=10 m=15 s=55
